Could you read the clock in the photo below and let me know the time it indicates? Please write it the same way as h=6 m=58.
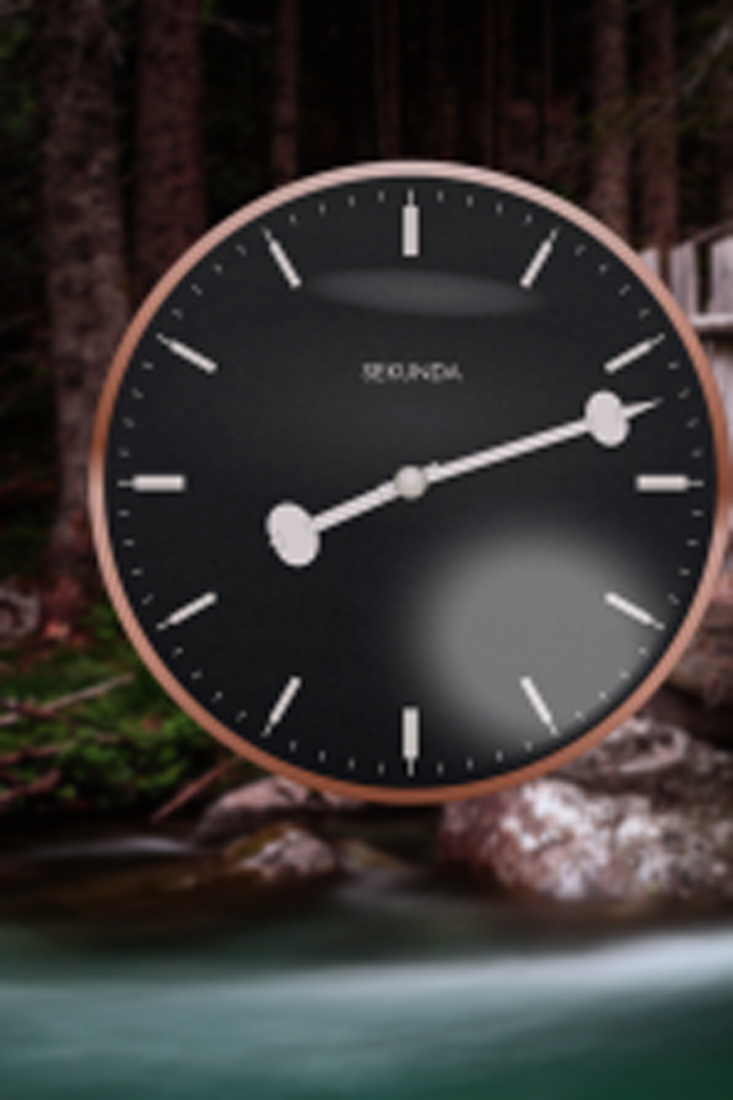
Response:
h=8 m=12
